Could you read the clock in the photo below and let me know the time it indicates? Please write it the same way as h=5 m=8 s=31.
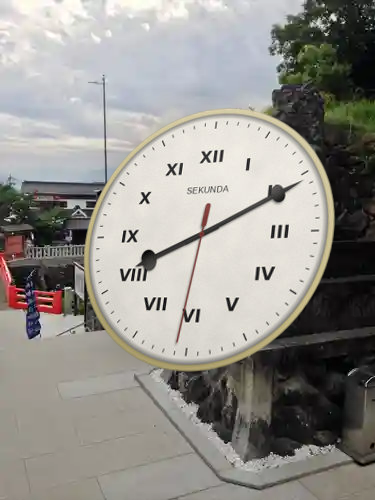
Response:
h=8 m=10 s=31
